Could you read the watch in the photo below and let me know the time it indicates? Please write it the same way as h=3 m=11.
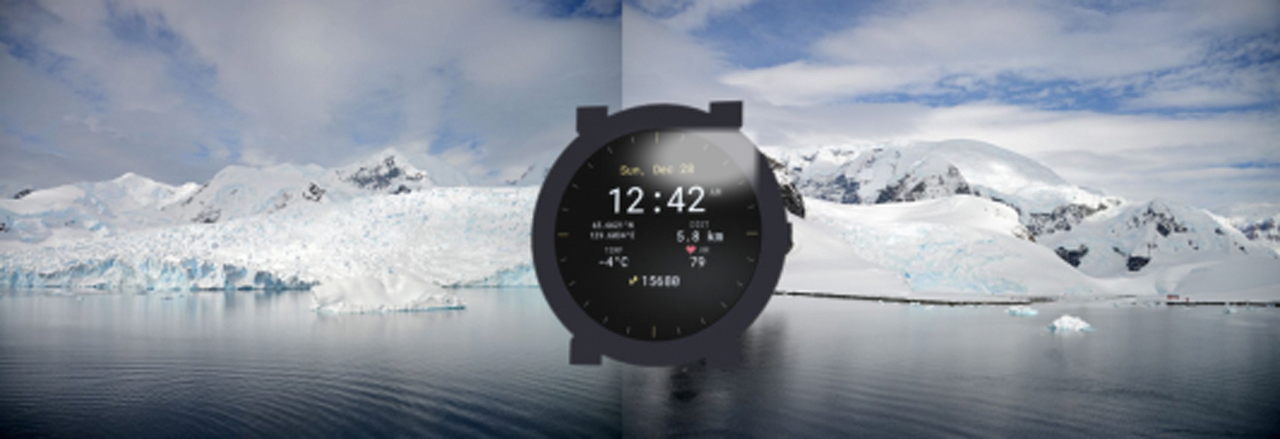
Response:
h=12 m=42
